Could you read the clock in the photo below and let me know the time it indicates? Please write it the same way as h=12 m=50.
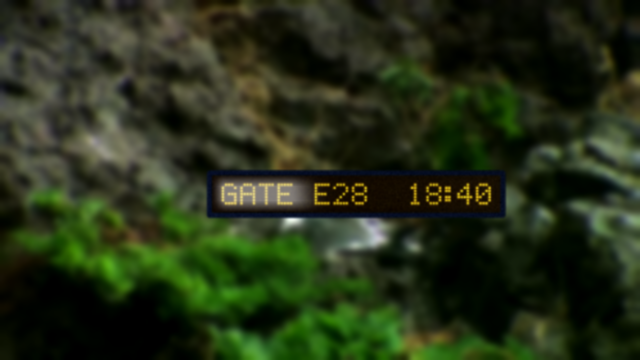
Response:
h=18 m=40
